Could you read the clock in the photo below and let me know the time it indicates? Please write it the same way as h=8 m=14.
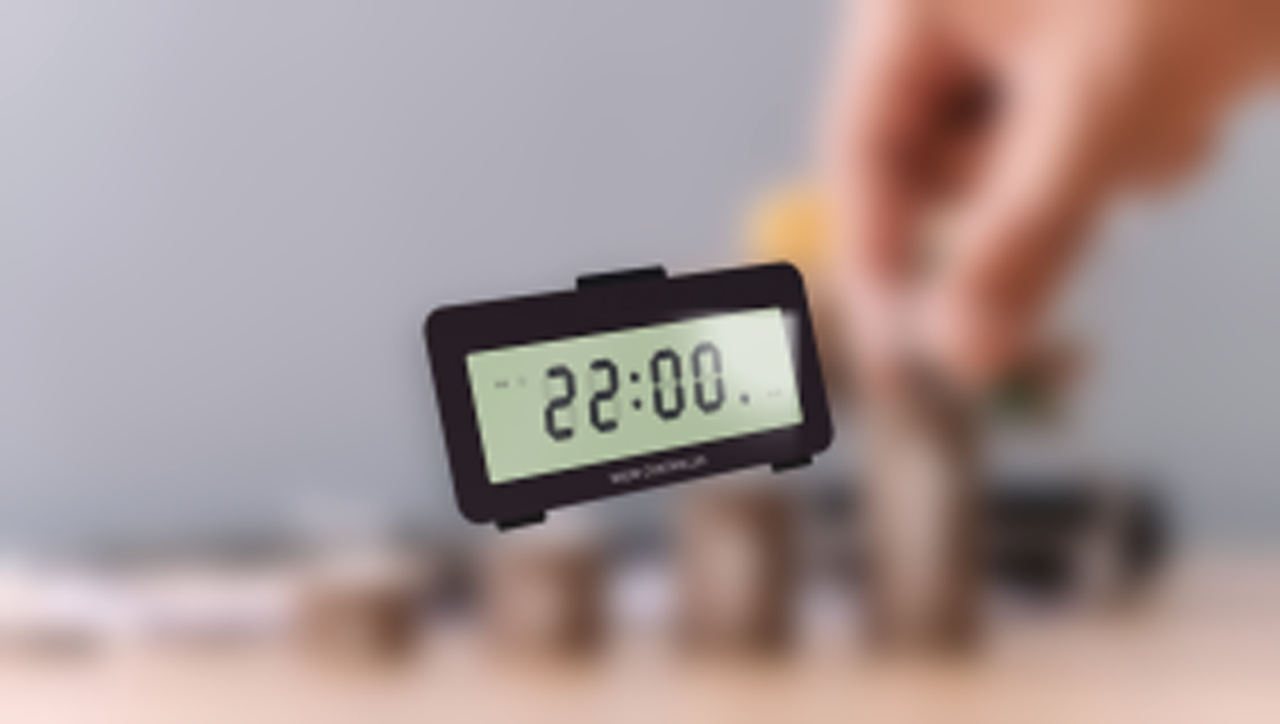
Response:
h=22 m=0
